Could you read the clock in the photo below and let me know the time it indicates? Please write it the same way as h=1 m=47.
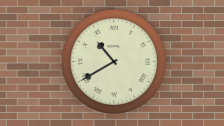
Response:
h=10 m=40
